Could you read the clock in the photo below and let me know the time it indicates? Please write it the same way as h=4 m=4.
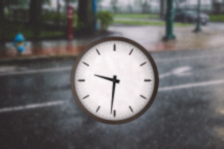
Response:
h=9 m=31
